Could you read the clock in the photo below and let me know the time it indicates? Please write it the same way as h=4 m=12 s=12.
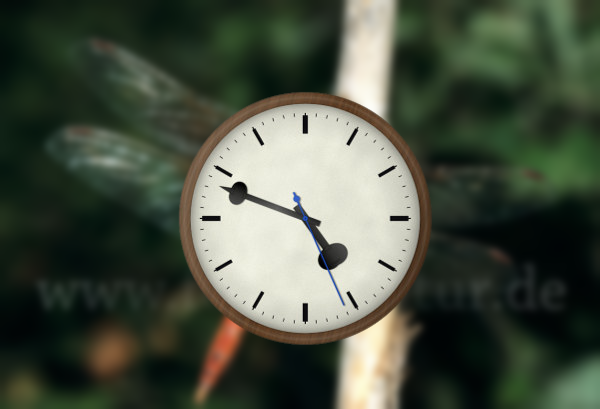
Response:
h=4 m=48 s=26
